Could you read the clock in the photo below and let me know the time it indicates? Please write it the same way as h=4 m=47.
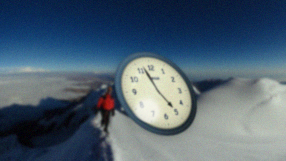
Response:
h=4 m=57
